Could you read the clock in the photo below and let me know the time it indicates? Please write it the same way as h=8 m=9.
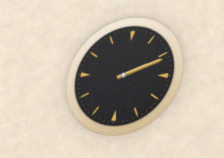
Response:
h=2 m=11
